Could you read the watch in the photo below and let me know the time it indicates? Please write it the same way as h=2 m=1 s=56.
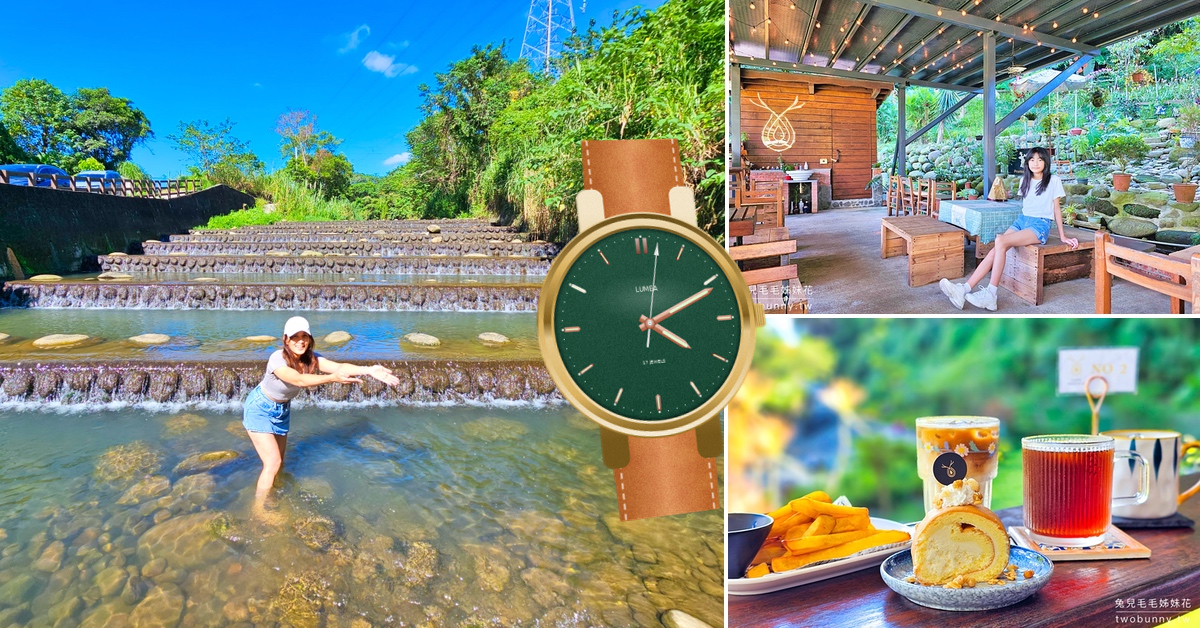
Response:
h=4 m=11 s=2
